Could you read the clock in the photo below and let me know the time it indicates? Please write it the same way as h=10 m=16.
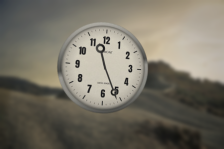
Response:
h=11 m=26
